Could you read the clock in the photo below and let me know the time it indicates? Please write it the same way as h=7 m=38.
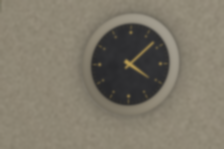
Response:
h=4 m=8
